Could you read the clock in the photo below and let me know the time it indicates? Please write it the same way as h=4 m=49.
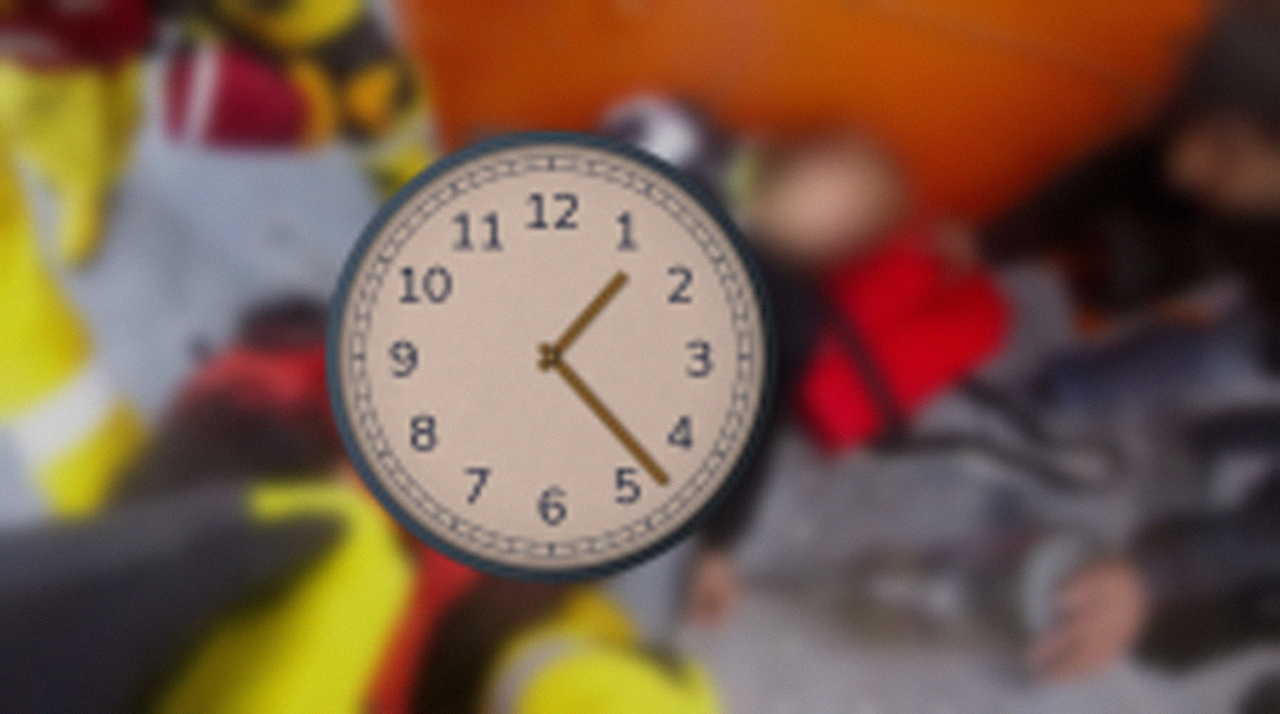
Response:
h=1 m=23
